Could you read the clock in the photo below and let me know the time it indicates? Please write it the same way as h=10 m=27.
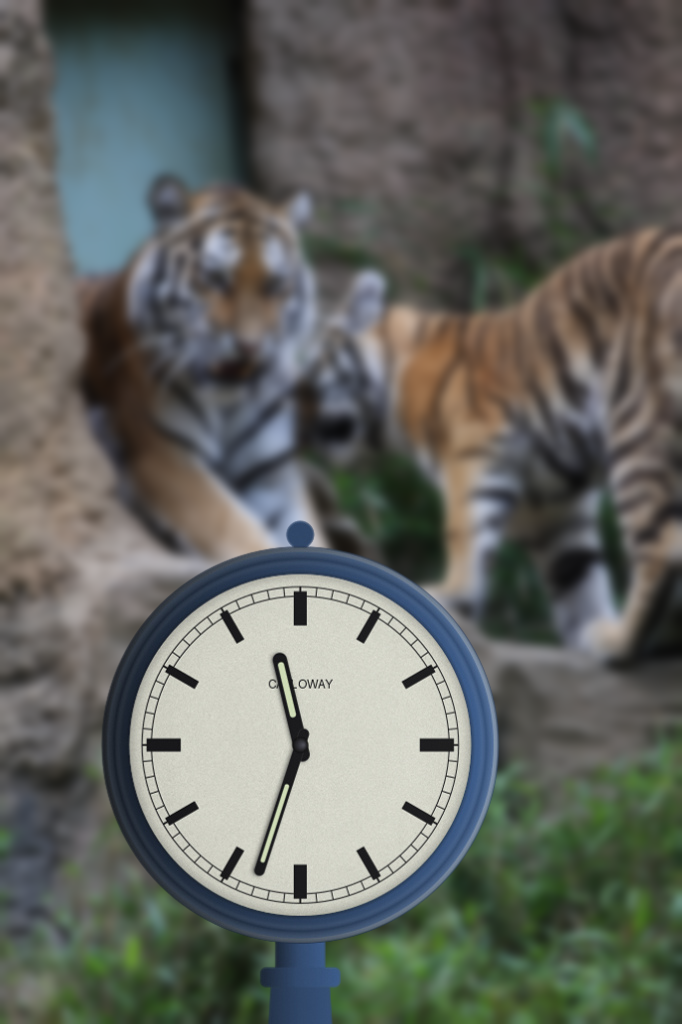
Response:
h=11 m=33
